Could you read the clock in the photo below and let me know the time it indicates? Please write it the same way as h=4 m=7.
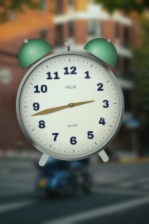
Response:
h=2 m=43
